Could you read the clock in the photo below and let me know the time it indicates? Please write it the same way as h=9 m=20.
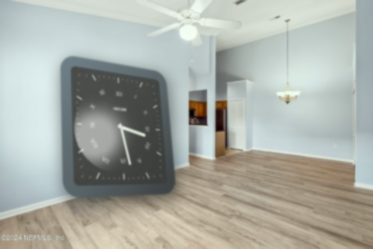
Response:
h=3 m=28
